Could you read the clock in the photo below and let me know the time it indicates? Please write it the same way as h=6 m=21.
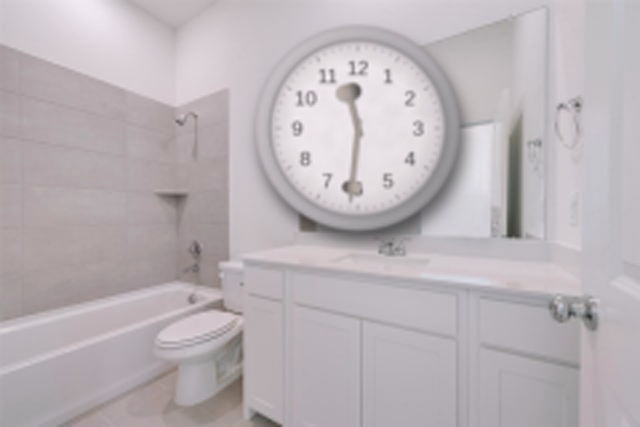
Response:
h=11 m=31
